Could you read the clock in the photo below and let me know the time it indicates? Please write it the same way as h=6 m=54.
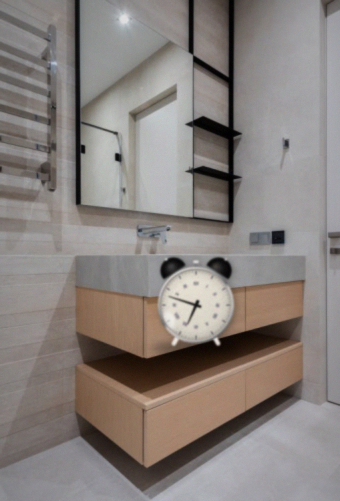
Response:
h=6 m=48
